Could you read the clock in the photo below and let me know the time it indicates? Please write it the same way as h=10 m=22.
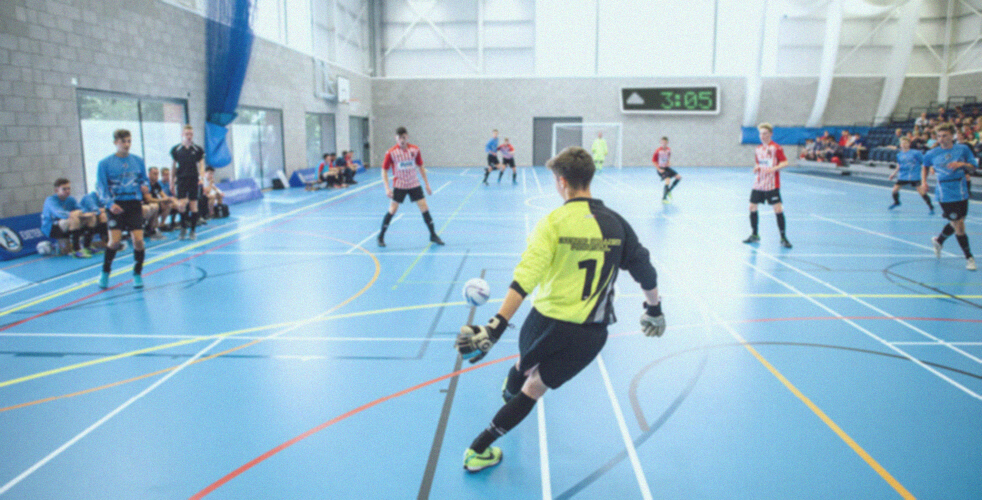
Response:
h=3 m=5
